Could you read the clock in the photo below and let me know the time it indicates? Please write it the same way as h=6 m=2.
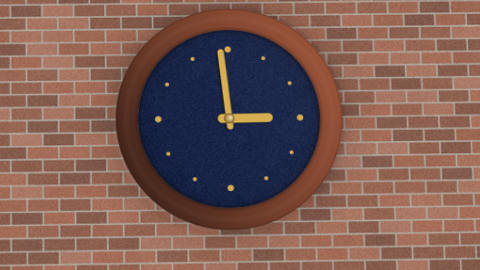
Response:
h=2 m=59
